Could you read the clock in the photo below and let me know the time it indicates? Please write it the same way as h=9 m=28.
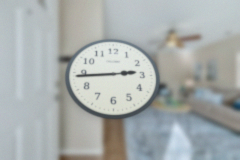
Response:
h=2 m=44
